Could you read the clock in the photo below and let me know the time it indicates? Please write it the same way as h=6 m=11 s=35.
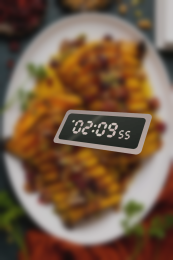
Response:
h=2 m=9 s=55
